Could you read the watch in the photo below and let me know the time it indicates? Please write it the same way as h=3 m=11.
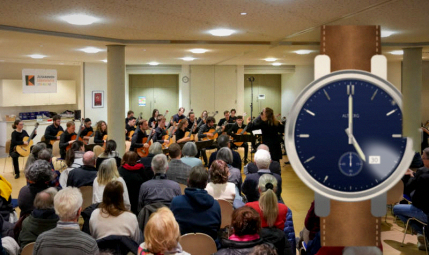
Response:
h=5 m=0
